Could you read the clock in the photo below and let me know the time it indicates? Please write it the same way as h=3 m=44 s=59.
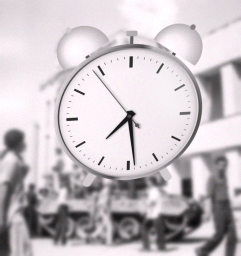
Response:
h=7 m=28 s=54
